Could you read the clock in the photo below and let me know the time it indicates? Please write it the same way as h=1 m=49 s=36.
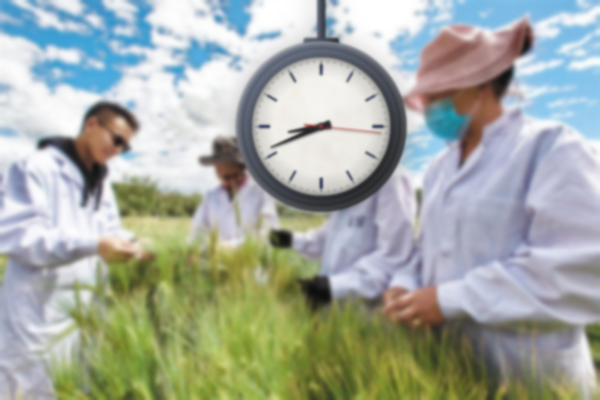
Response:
h=8 m=41 s=16
